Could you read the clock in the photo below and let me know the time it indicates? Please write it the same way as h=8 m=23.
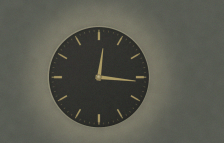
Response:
h=12 m=16
